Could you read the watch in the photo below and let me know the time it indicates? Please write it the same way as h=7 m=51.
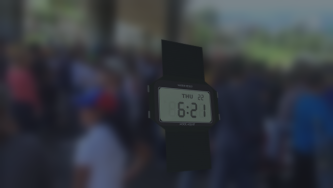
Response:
h=6 m=21
